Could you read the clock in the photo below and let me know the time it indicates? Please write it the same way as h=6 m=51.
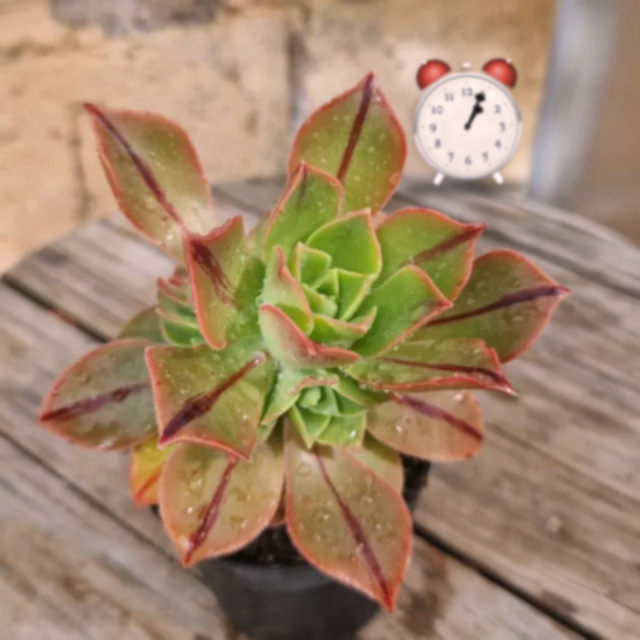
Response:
h=1 m=4
